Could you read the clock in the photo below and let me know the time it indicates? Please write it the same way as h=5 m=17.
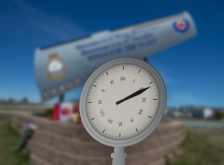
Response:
h=2 m=11
